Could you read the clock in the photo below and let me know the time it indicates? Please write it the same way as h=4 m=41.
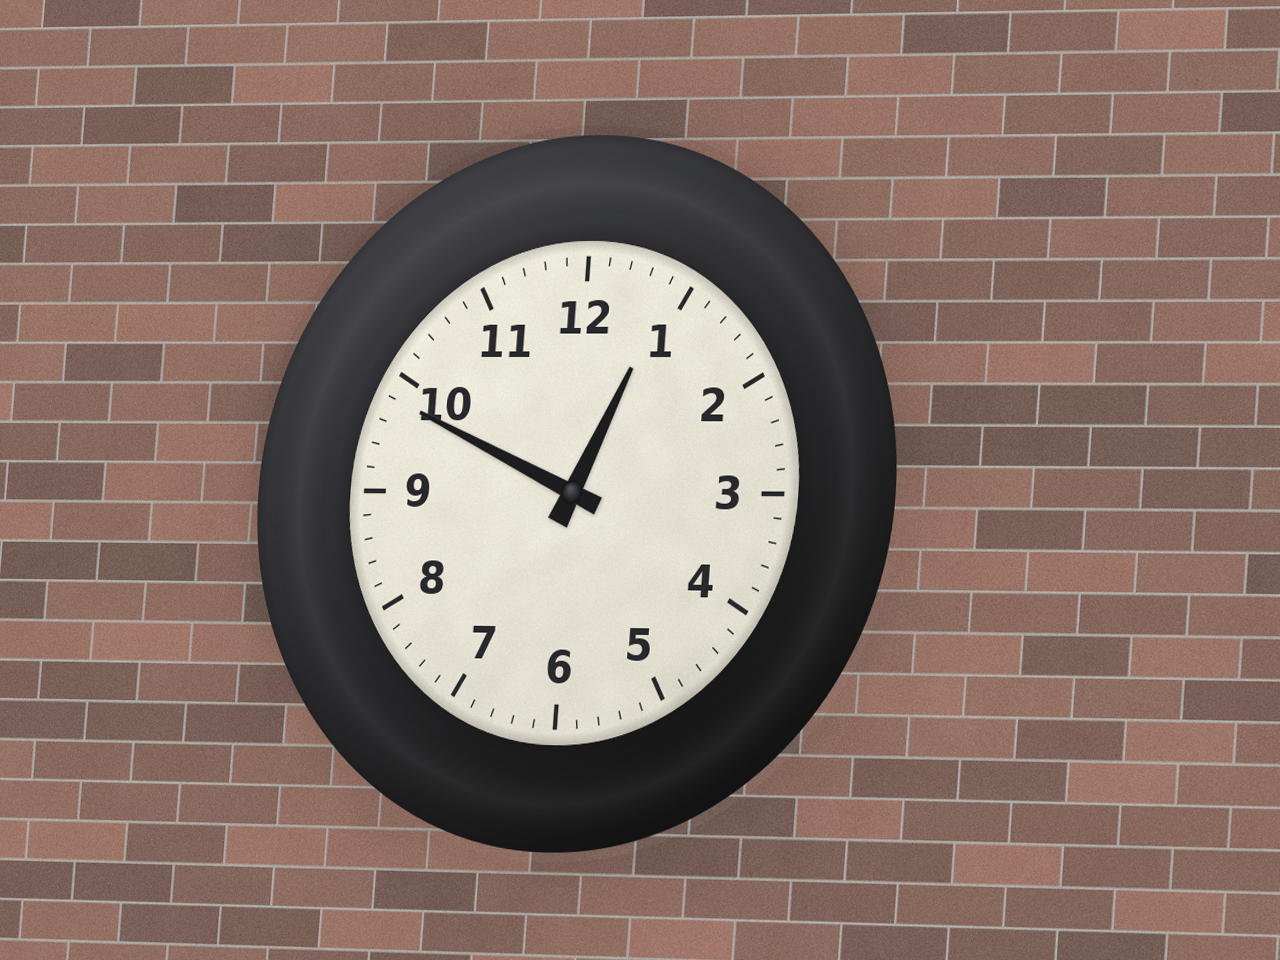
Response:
h=12 m=49
